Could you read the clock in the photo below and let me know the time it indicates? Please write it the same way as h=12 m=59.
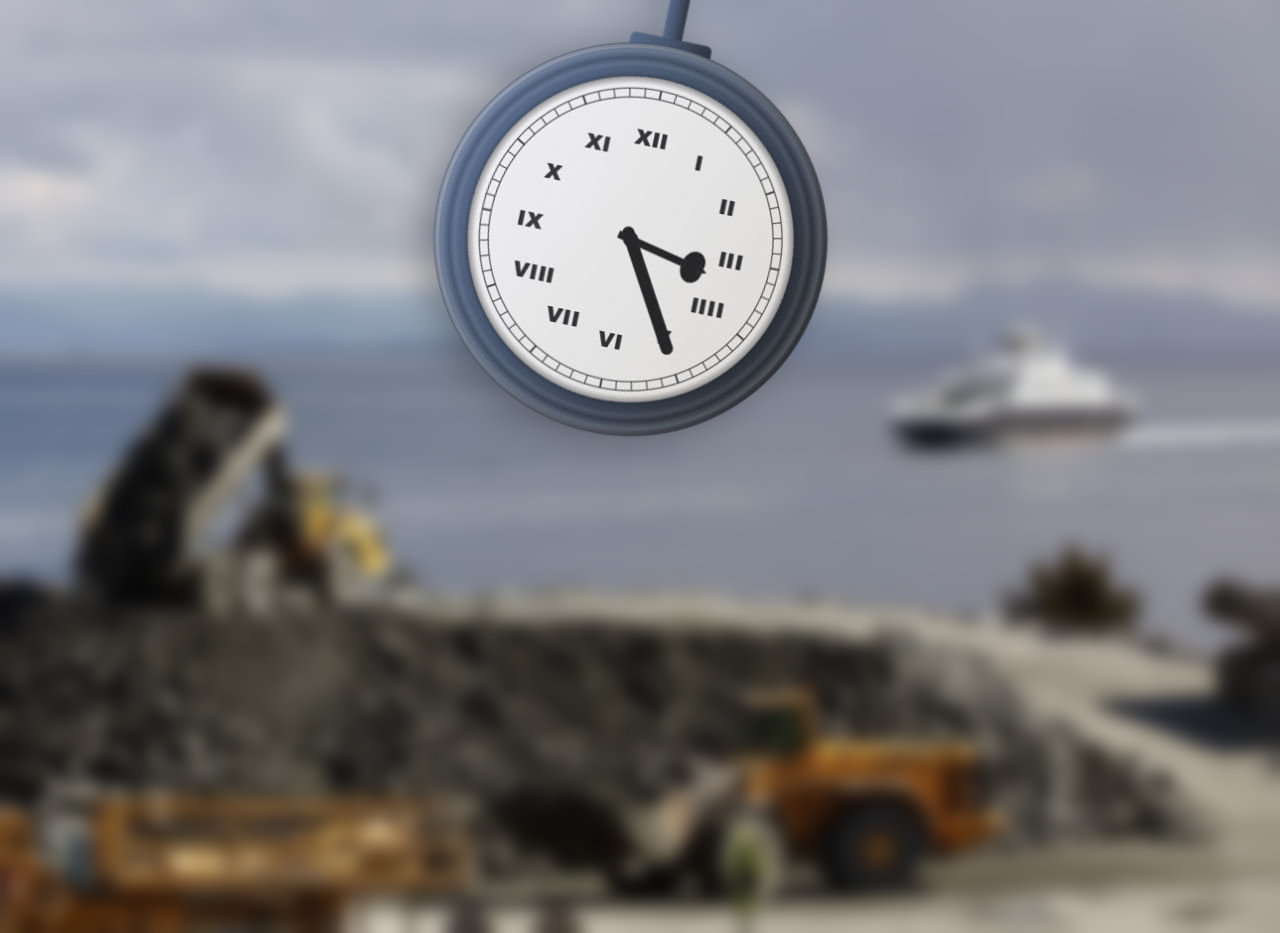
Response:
h=3 m=25
